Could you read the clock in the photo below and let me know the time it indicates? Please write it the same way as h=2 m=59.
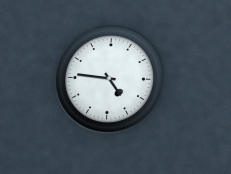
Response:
h=4 m=46
